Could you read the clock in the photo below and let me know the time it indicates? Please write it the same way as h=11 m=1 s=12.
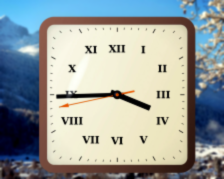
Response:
h=3 m=44 s=43
